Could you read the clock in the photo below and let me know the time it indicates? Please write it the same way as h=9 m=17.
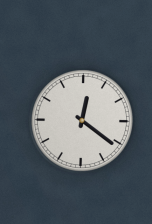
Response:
h=12 m=21
